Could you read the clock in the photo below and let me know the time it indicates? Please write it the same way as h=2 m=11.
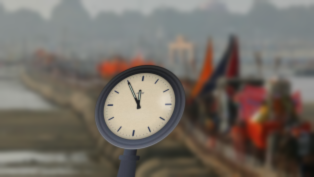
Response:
h=11 m=55
